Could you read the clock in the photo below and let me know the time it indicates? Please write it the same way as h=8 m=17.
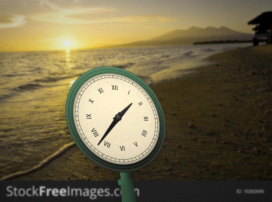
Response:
h=1 m=37
